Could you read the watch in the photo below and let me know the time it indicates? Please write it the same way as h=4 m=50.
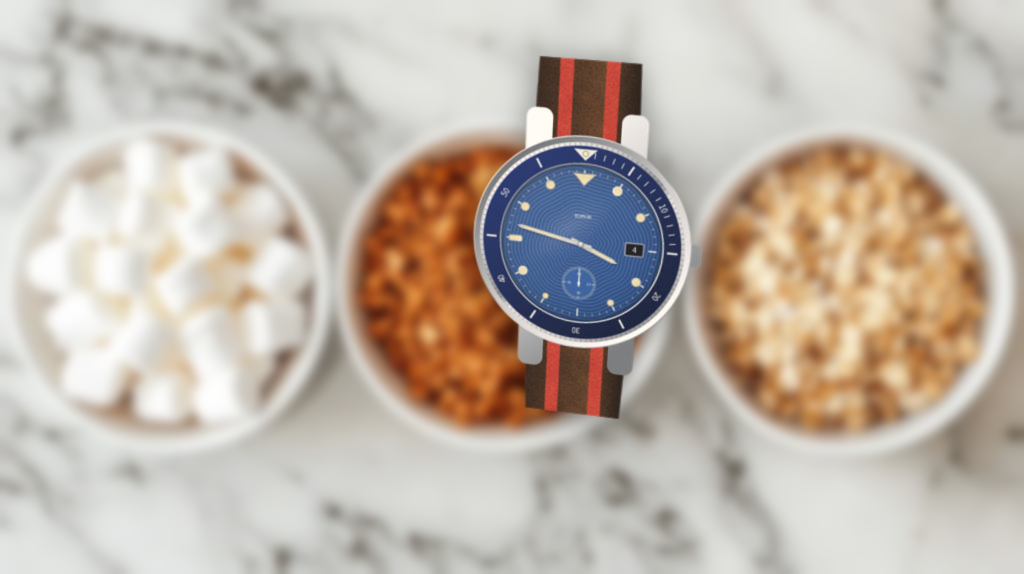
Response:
h=3 m=47
